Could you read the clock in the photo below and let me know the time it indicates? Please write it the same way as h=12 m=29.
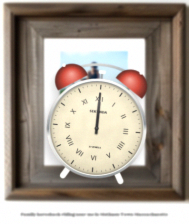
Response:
h=12 m=0
